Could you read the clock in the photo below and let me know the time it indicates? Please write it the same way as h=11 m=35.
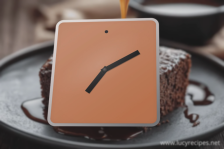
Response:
h=7 m=10
